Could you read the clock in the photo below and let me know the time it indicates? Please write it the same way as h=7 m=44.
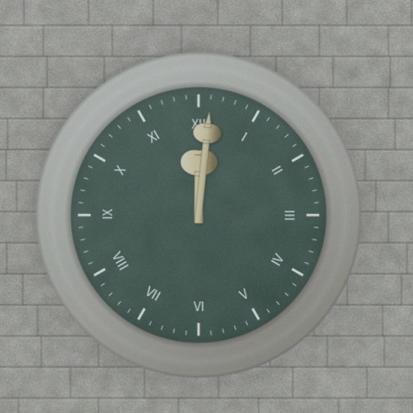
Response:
h=12 m=1
